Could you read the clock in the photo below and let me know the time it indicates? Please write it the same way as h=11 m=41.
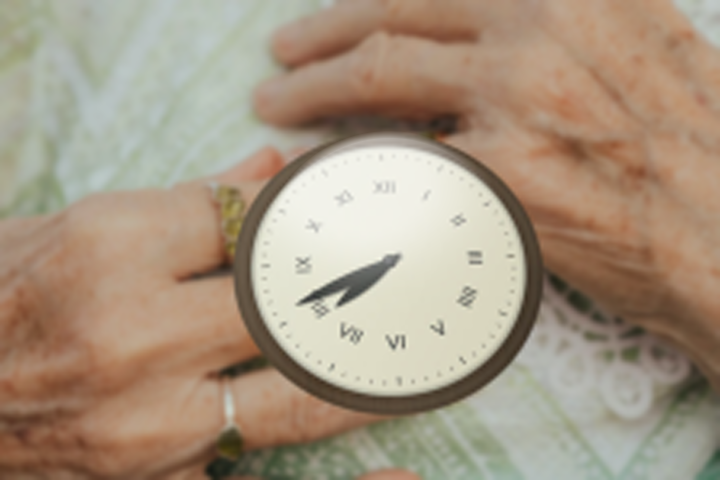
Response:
h=7 m=41
